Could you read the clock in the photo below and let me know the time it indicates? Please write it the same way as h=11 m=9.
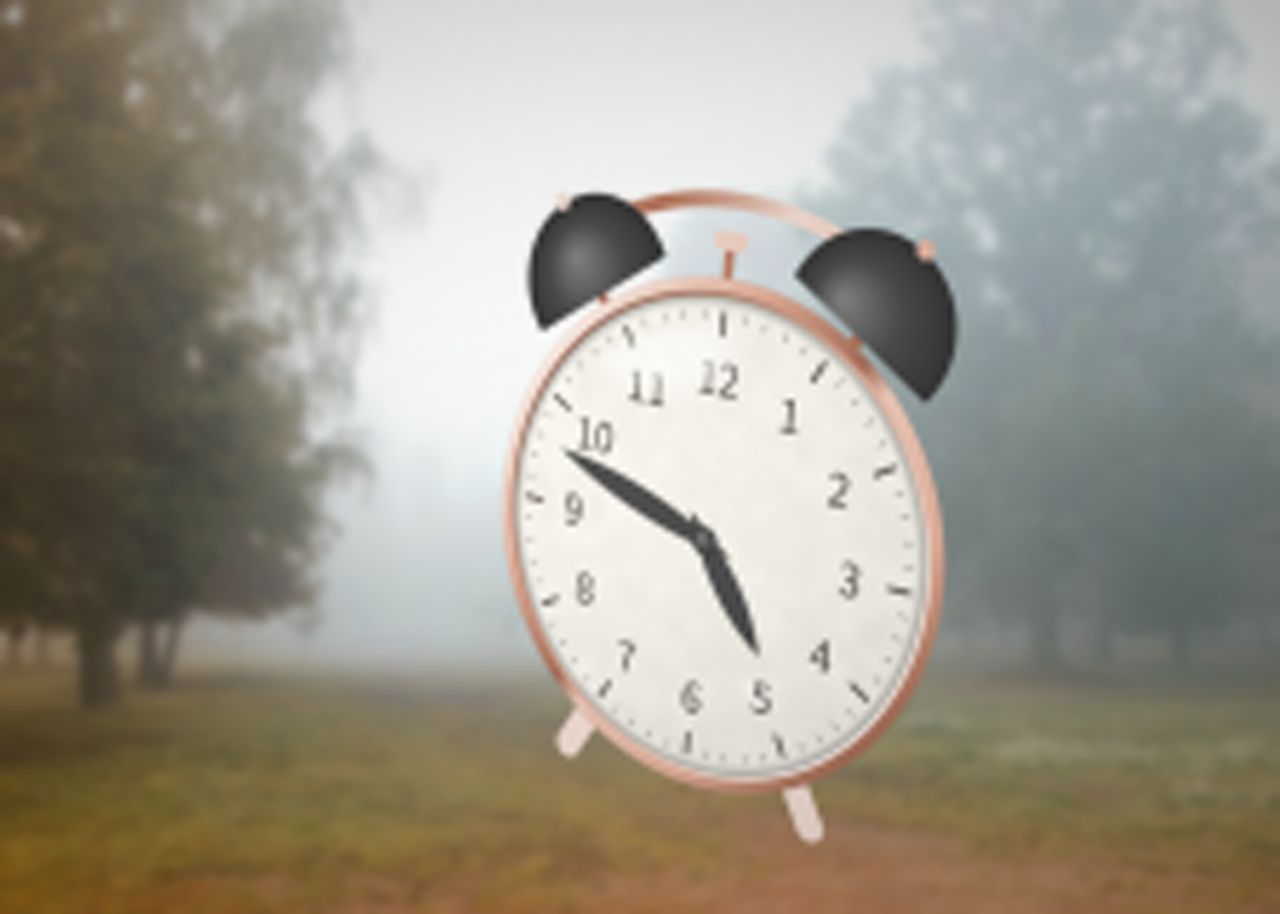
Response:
h=4 m=48
